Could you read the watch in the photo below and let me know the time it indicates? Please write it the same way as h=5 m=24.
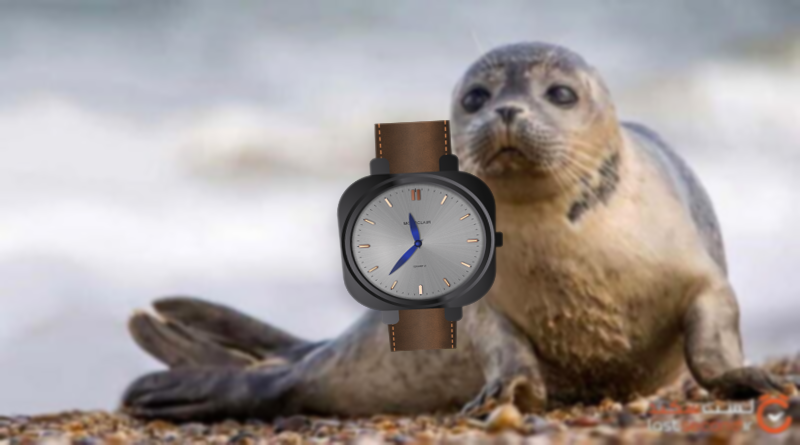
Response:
h=11 m=37
